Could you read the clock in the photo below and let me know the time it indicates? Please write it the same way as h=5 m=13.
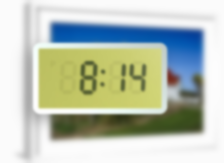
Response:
h=8 m=14
